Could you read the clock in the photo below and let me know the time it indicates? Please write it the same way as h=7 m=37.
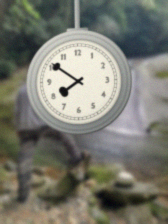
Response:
h=7 m=51
